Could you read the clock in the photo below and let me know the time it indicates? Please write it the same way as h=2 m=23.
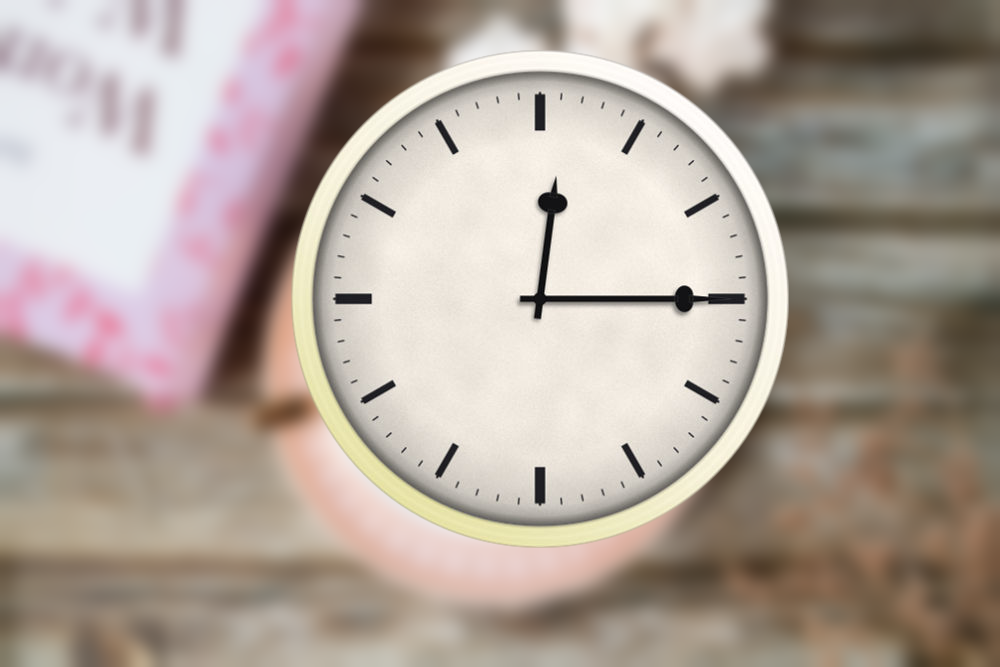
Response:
h=12 m=15
